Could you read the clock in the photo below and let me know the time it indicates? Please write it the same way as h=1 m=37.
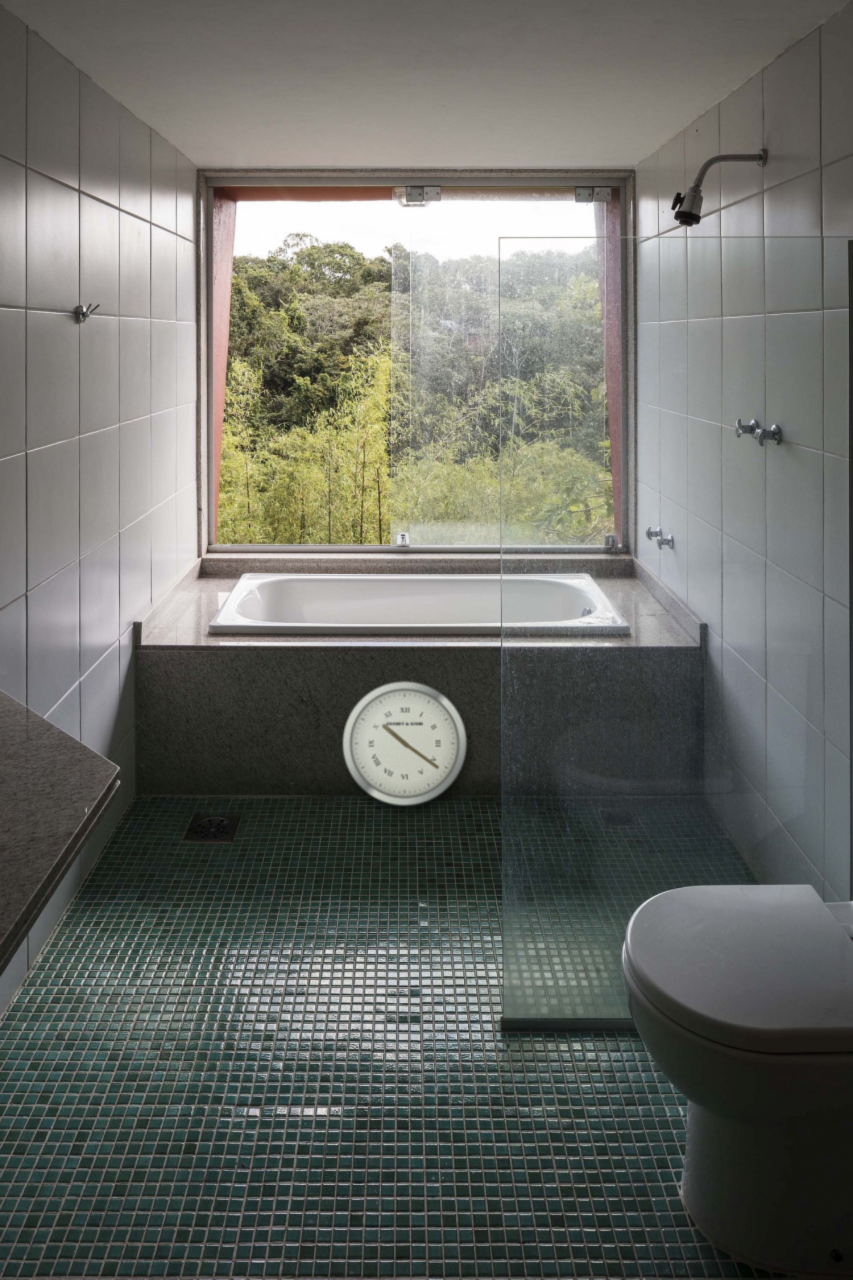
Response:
h=10 m=21
